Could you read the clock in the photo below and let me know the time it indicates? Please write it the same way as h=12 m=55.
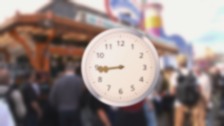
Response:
h=8 m=44
